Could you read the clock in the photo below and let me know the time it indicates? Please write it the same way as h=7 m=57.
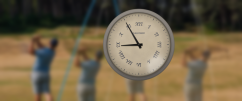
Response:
h=8 m=55
